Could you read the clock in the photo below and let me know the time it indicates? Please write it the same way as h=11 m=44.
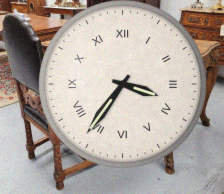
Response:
h=3 m=36
